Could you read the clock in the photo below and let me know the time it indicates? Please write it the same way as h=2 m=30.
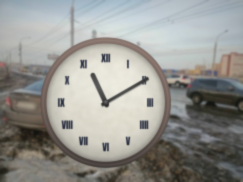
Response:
h=11 m=10
